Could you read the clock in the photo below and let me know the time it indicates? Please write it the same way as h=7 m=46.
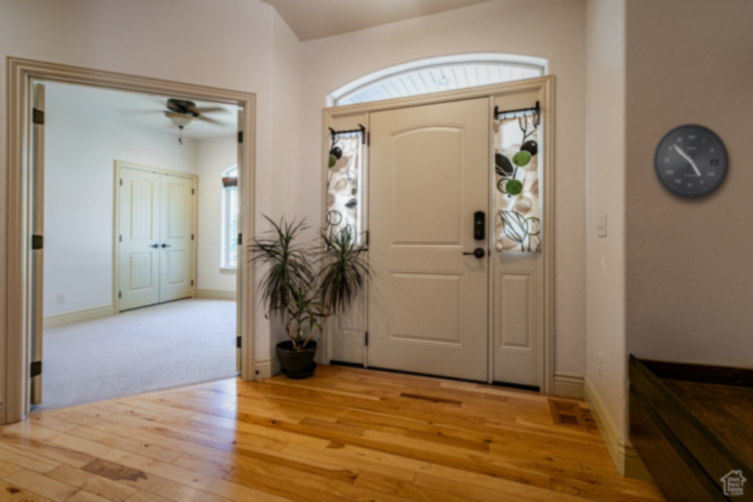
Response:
h=4 m=52
